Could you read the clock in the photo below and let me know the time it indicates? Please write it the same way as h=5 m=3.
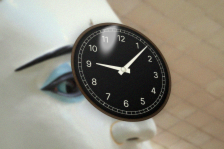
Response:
h=9 m=7
